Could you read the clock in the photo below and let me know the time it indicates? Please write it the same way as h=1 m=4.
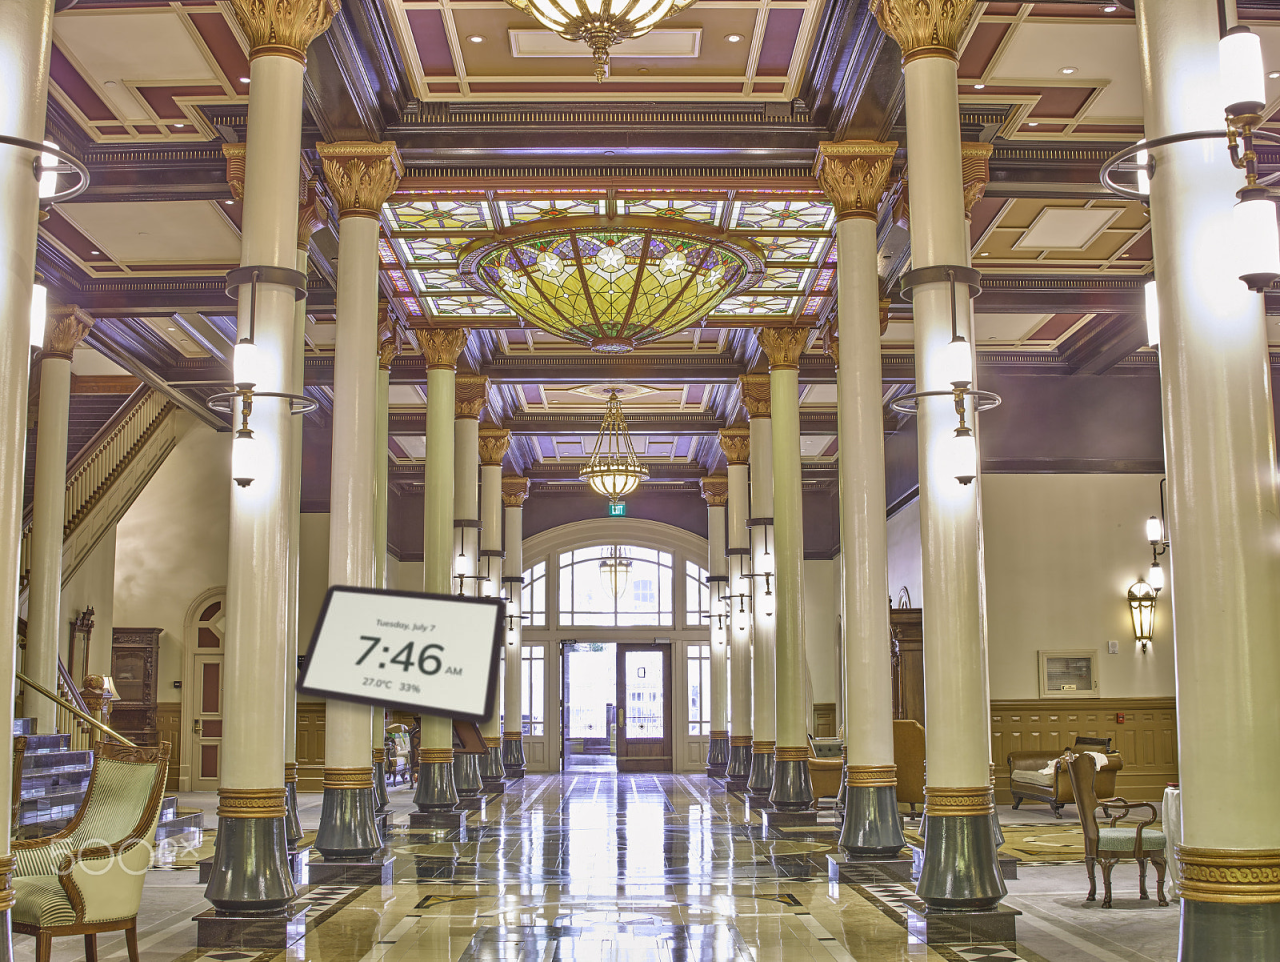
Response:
h=7 m=46
